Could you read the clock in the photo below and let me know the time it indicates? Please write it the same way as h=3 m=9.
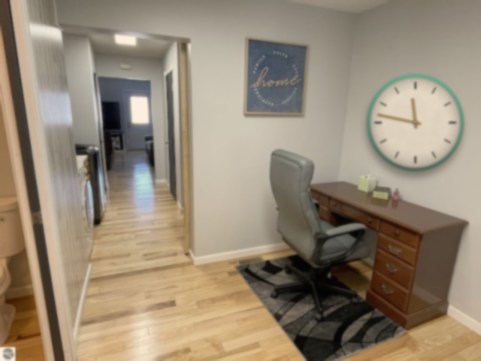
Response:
h=11 m=47
